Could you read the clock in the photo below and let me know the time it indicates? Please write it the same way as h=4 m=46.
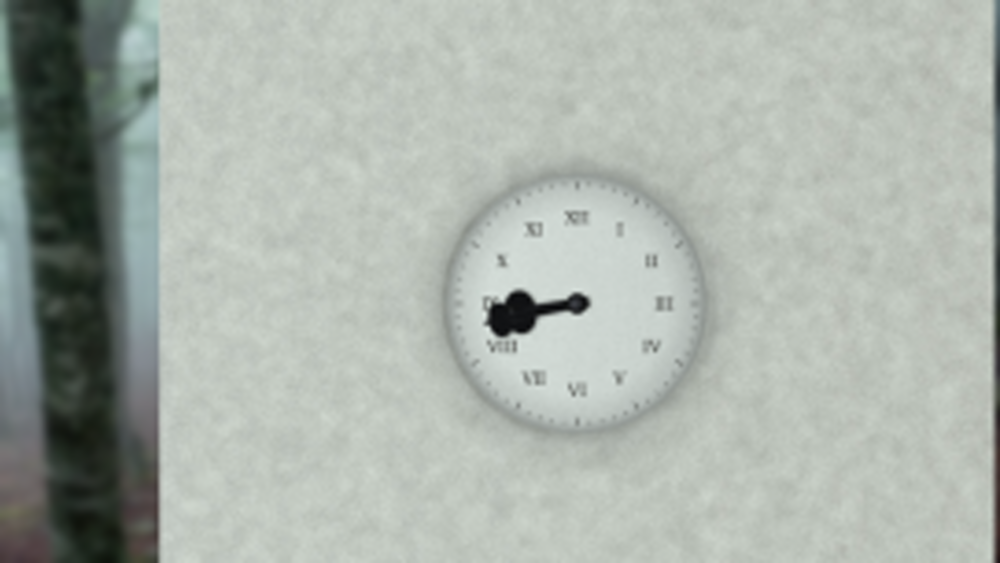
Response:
h=8 m=43
